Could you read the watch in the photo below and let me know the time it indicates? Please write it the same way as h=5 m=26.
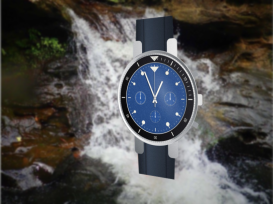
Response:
h=12 m=56
